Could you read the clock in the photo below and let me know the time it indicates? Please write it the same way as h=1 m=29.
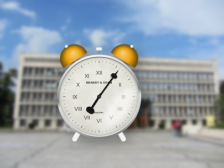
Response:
h=7 m=6
